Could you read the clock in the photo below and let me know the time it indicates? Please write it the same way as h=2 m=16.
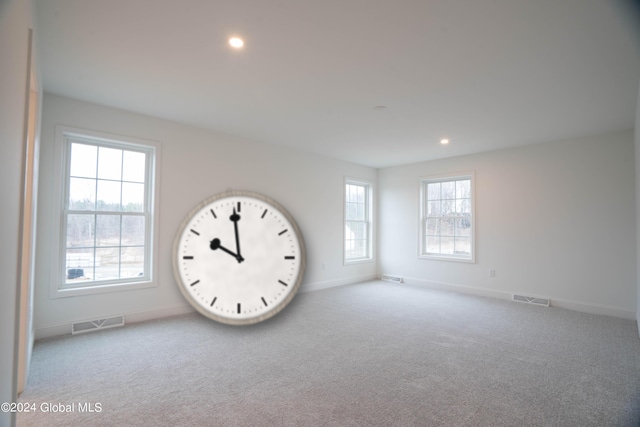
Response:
h=9 m=59
